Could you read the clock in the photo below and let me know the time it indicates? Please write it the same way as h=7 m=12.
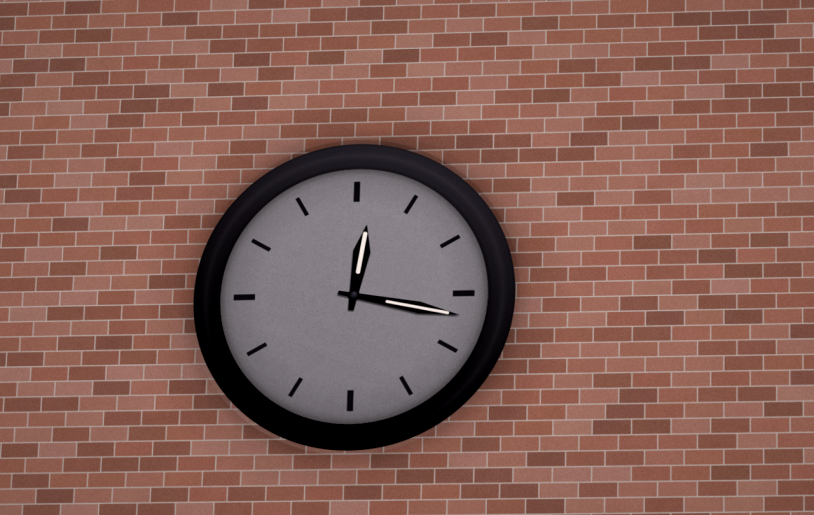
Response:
h=12 m=17
